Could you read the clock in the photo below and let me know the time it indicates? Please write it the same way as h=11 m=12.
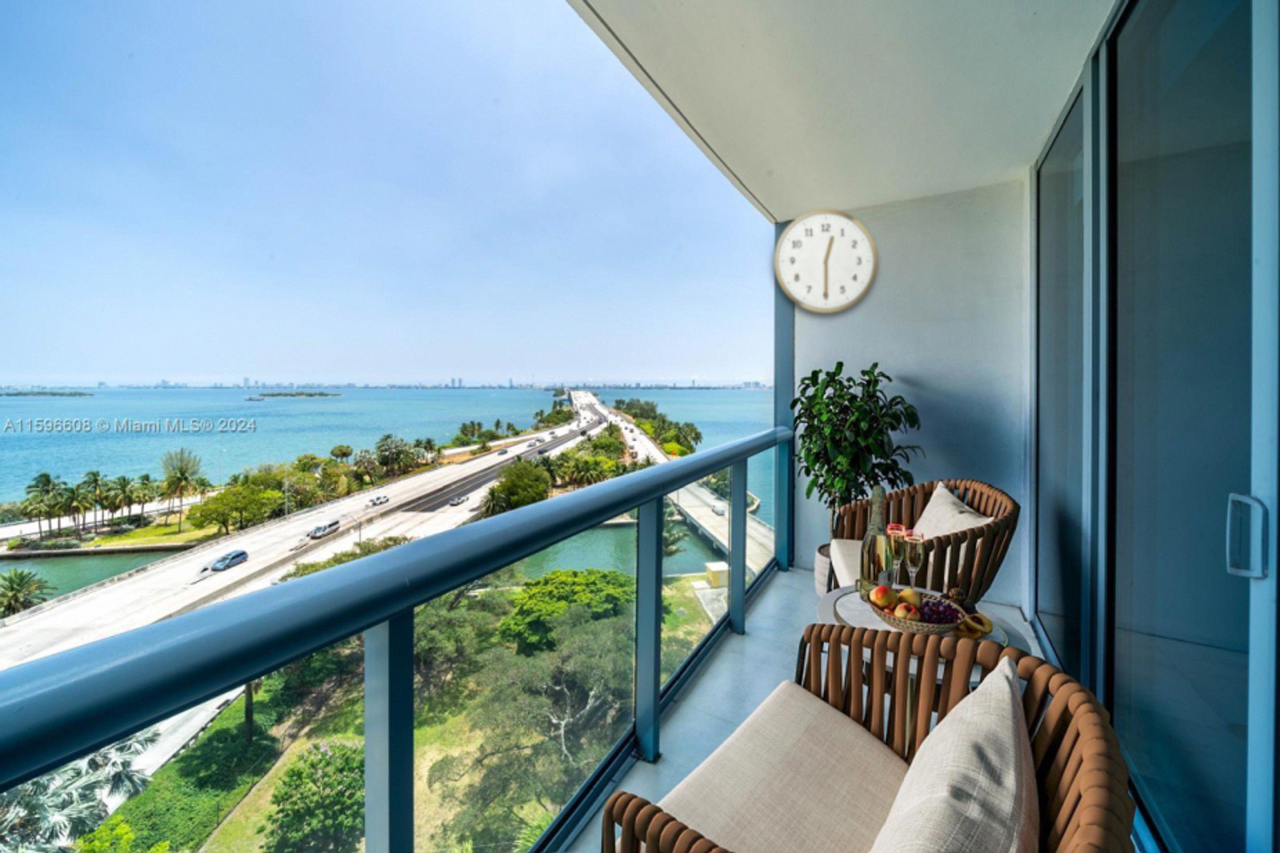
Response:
h=12 m=30
